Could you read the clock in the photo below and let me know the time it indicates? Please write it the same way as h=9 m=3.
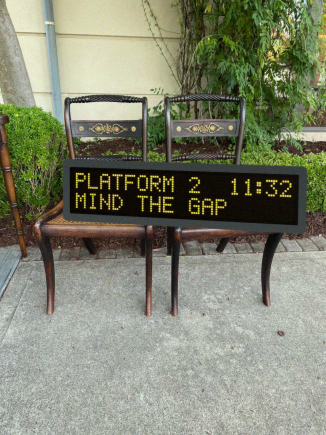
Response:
h=11 m=32
